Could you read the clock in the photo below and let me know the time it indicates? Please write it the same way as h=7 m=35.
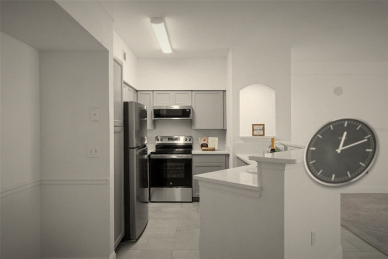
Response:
h=12 m=11
